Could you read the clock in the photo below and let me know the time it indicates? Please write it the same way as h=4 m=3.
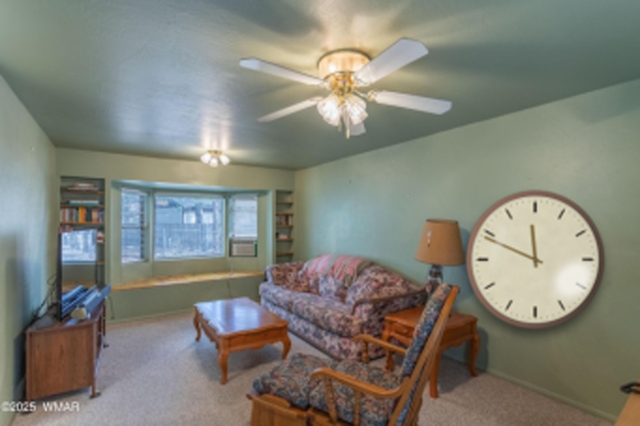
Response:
h=11 m=49
